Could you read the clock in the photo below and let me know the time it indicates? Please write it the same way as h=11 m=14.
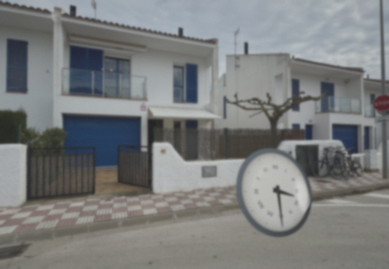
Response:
h=3 m=30
